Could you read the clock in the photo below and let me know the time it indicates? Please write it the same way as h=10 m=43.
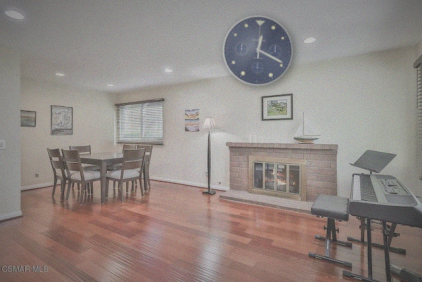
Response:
h=12 m=19
